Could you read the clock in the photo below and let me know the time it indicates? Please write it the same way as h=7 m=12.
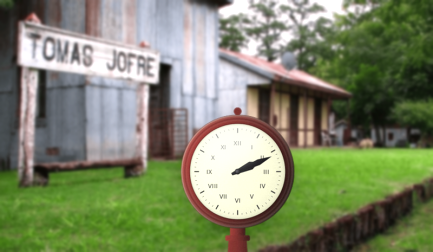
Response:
h=2 m=11
